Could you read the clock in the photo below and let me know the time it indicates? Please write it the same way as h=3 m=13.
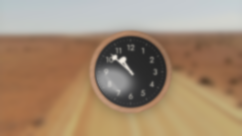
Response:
h=10 m=52
